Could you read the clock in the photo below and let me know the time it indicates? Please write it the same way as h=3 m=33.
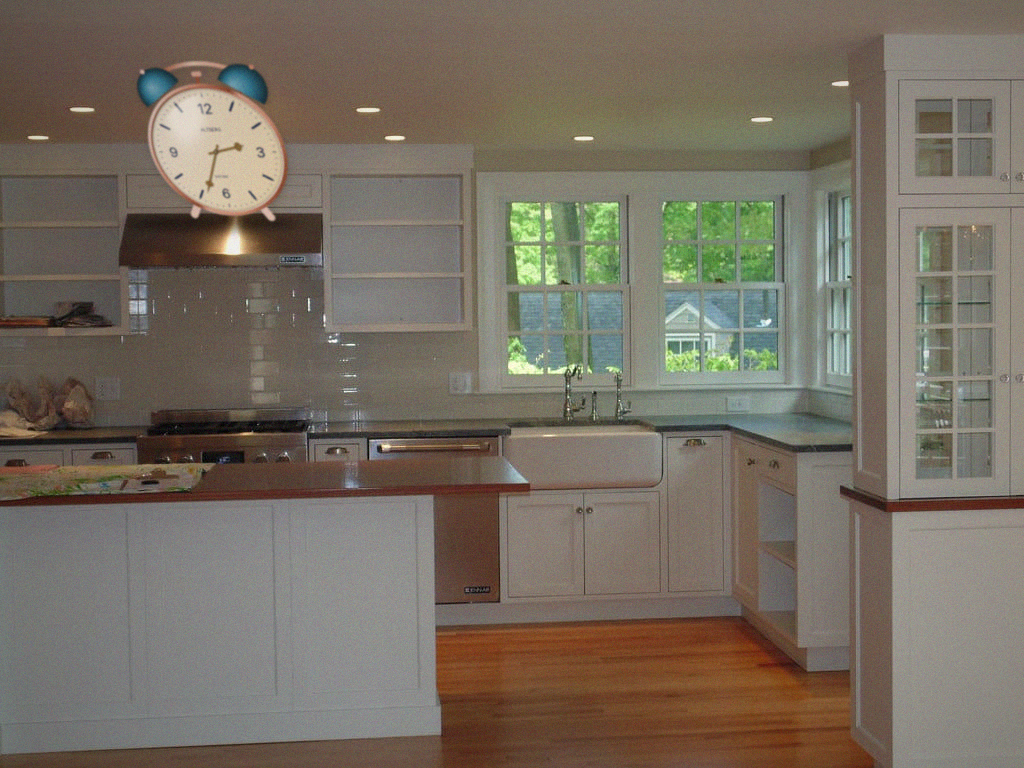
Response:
h=2 m=34
